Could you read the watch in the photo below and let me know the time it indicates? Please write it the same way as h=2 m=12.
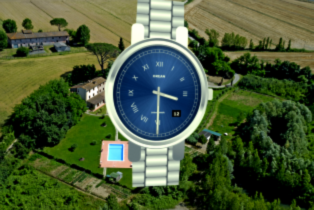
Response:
h=3 m=30
